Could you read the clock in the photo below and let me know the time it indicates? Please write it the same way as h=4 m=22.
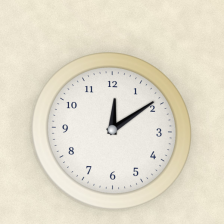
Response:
h=12 m=9
